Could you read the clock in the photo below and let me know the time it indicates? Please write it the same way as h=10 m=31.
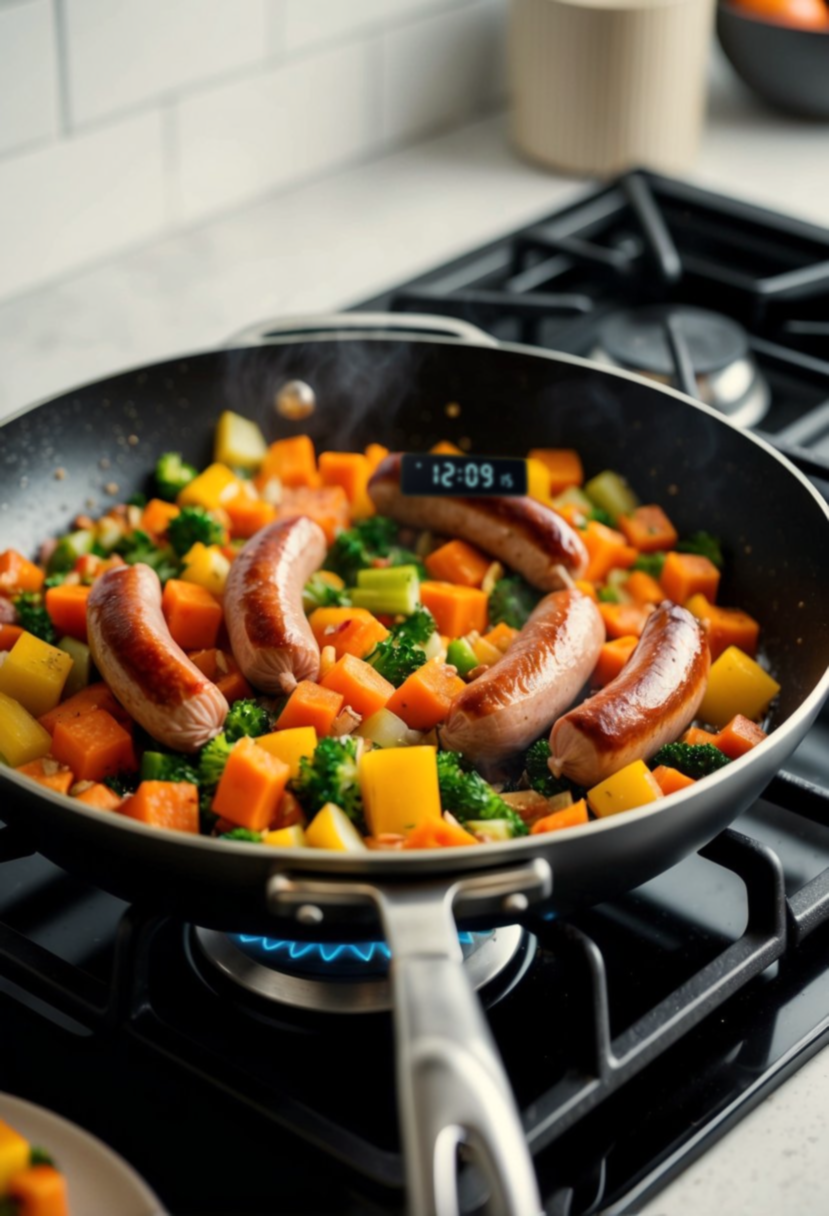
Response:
h=12 m=9
